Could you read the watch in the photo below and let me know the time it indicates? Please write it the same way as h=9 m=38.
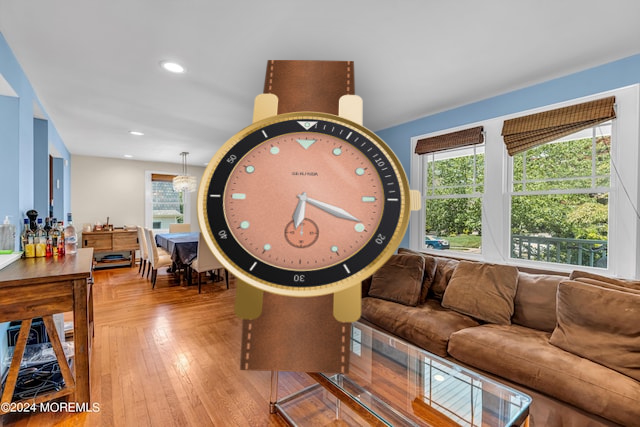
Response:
h=6 m=19
